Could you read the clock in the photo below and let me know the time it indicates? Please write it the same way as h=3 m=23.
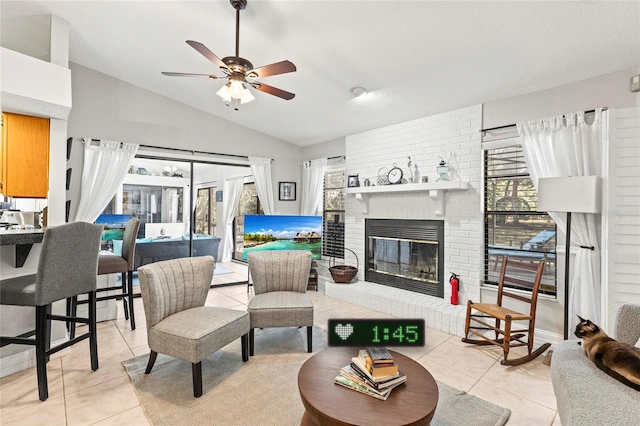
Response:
h=1 m=45
